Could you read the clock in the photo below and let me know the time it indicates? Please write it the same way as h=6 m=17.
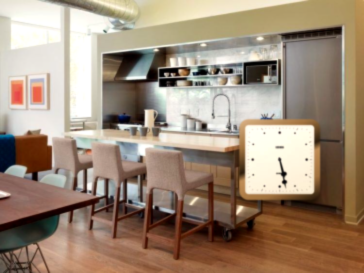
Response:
h=5 m=28
